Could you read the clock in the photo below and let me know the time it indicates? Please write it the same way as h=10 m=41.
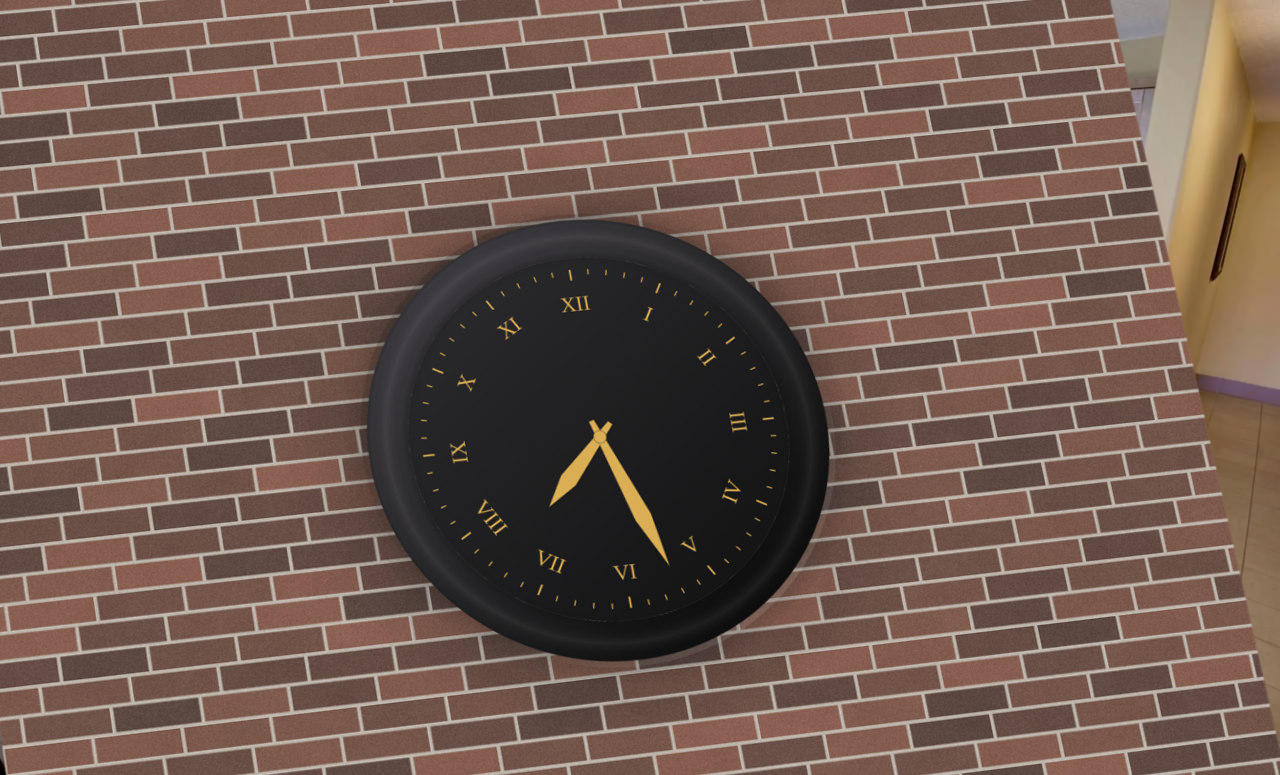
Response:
h=7 m=27
